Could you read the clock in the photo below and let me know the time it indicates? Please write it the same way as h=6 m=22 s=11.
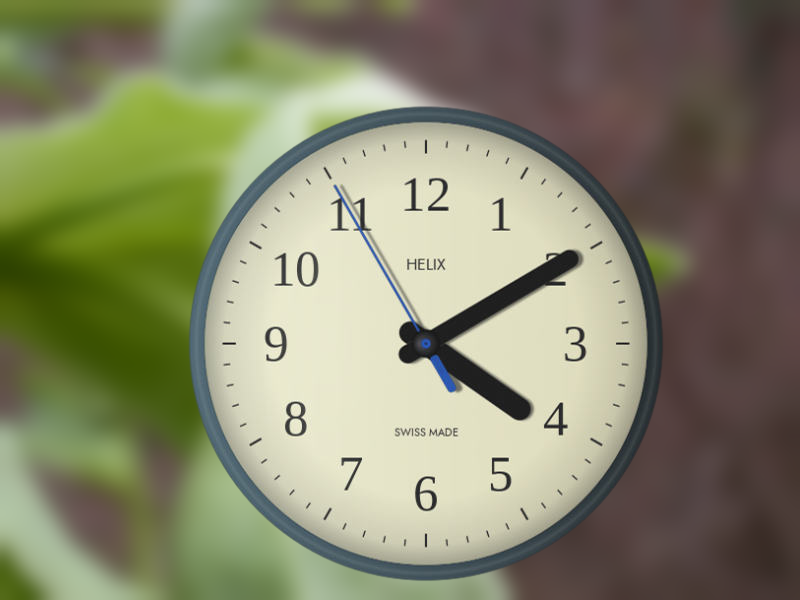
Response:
h=4 m=9 s=55
